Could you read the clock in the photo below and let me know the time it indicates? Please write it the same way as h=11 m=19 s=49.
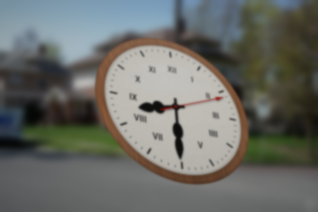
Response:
h=8 m=30 s=11
